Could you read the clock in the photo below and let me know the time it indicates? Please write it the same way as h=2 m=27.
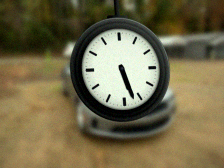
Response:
h=5 m=27
